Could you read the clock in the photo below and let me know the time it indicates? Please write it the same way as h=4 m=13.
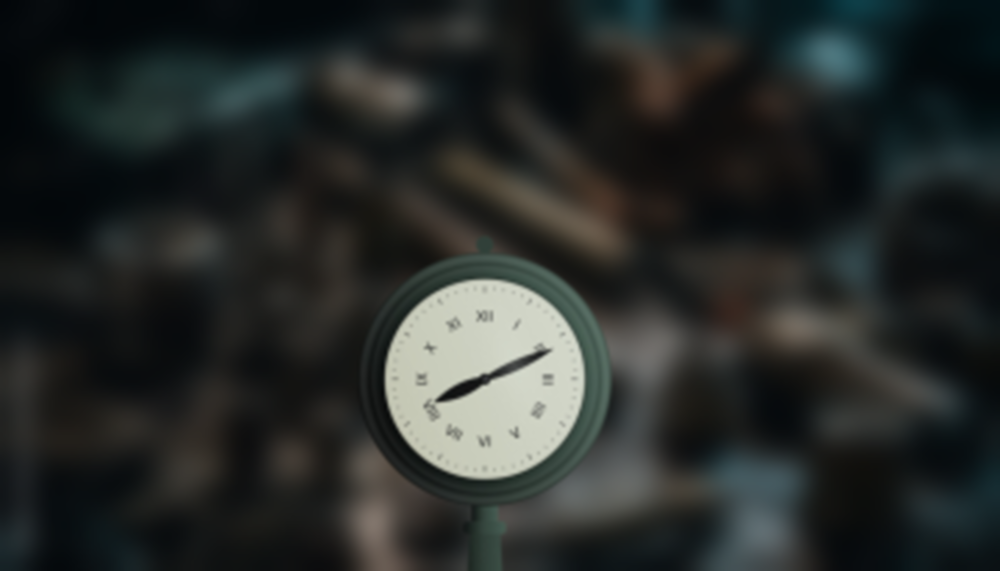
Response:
h=8 m=11
